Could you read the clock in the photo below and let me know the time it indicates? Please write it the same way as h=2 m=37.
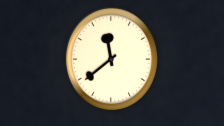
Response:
h=11 m=39
